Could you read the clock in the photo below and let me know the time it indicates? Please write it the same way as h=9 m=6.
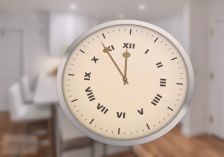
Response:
h=11 m=54
